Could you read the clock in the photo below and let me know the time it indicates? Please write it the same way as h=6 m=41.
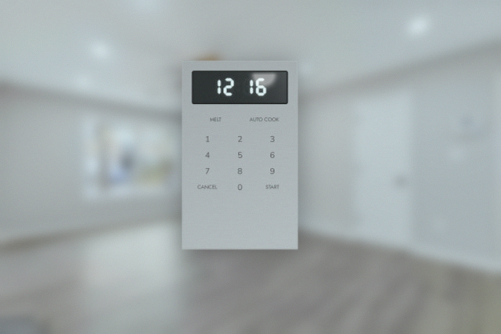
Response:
h=12 m=16
